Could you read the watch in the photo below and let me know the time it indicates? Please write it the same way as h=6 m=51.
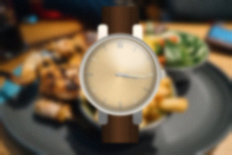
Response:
h=3 m=16
